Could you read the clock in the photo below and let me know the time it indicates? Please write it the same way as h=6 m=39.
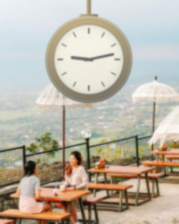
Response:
h=9 m=13
